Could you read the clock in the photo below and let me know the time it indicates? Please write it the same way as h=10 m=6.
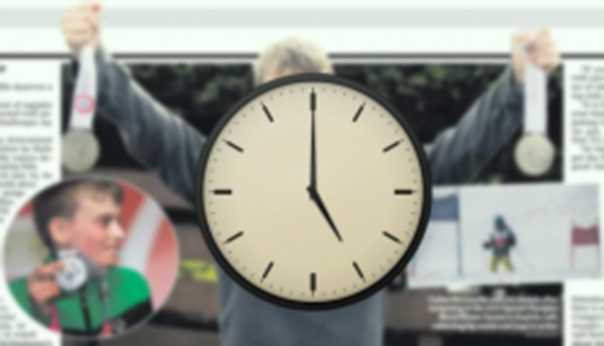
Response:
h=5 m=0
